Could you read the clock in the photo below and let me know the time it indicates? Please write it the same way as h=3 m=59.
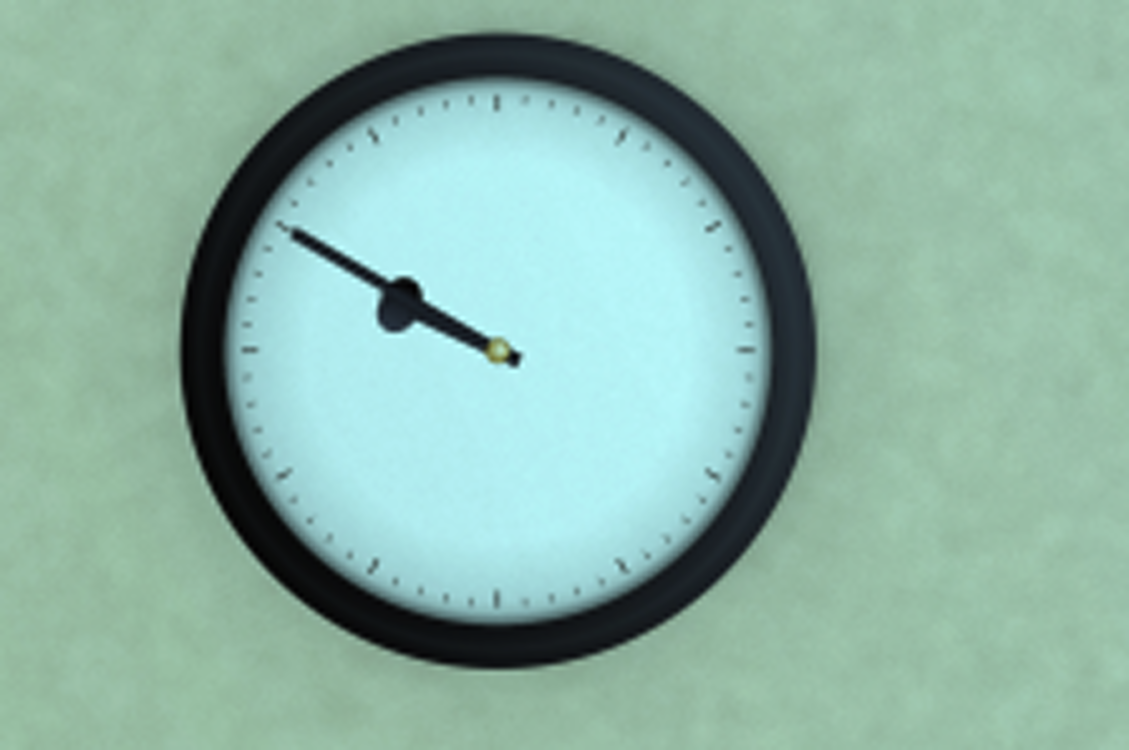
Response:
h=9 m=50
